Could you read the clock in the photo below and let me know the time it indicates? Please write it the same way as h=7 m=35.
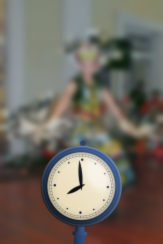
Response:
h=7 m=59
